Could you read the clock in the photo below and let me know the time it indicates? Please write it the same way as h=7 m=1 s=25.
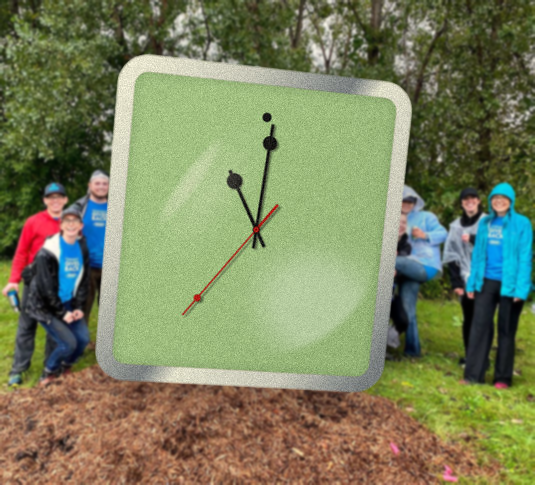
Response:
h=11 m=0 s=36
